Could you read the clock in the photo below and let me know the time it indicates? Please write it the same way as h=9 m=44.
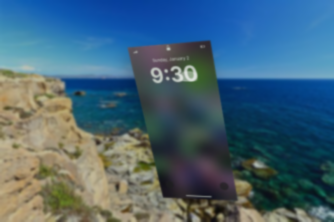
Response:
h=9 m=30
